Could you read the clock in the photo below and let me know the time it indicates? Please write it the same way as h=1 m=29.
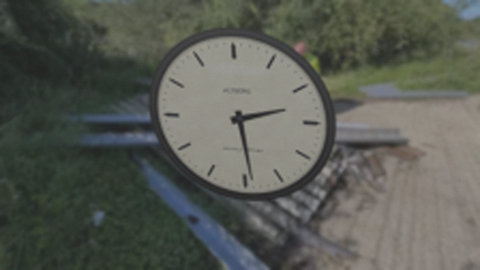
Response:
h=2 m=29
